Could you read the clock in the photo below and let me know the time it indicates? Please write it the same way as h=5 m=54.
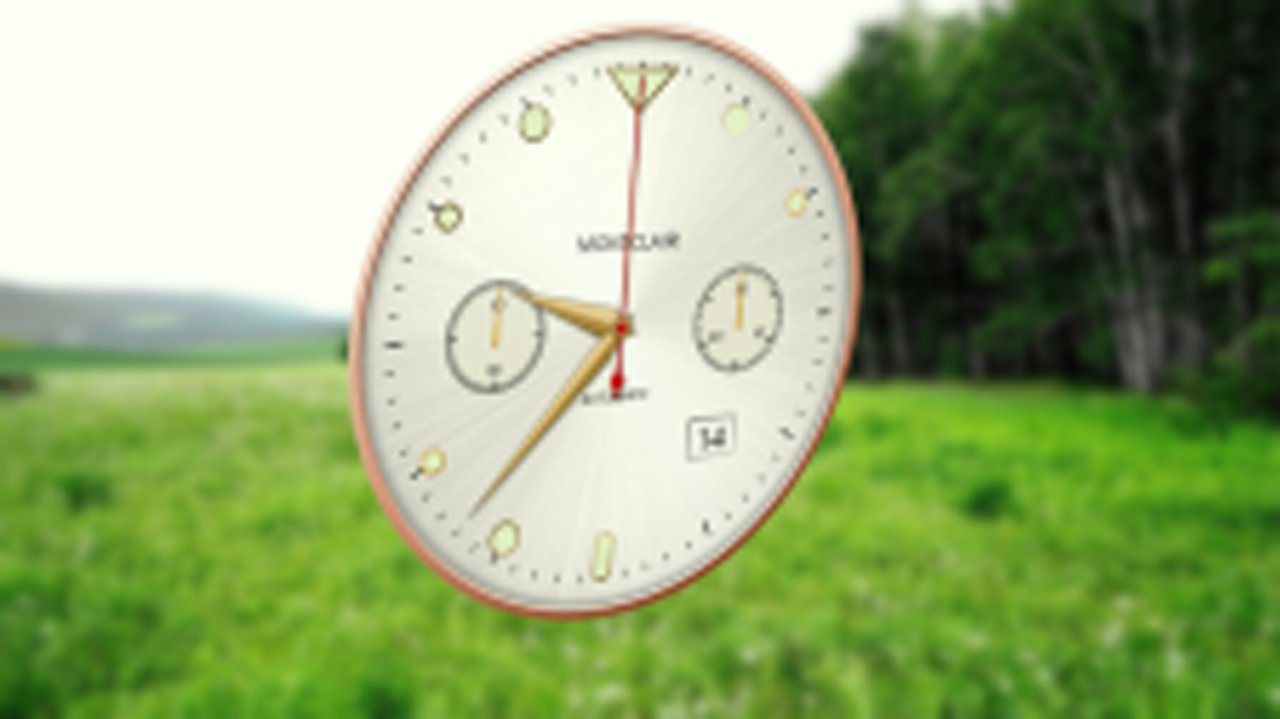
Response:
h=9 m=37
